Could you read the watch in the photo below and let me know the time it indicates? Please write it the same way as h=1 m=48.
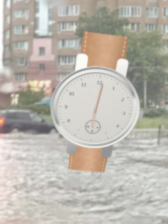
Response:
h=6 m=1
